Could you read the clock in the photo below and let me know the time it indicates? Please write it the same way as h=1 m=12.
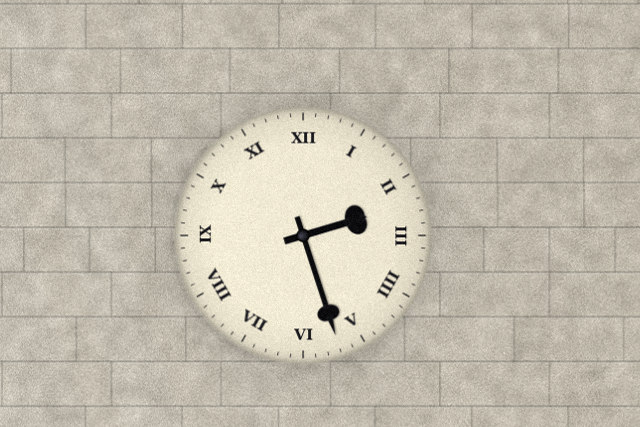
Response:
h=2 m=27
